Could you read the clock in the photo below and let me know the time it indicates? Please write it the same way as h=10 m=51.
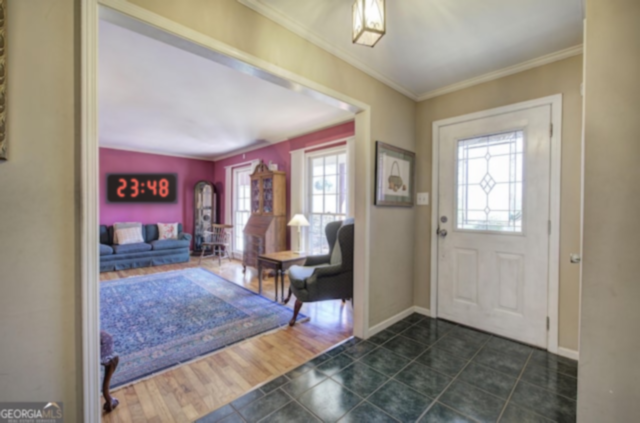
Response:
h=23 m=48
